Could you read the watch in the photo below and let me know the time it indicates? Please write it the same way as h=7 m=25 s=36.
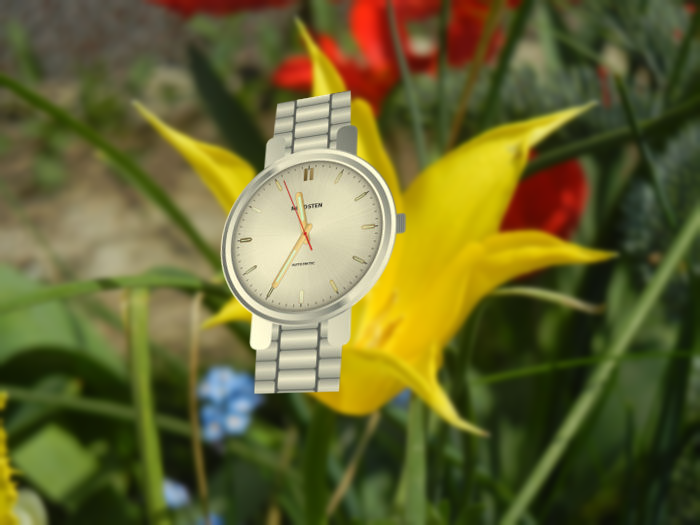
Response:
h=11 m=34 s=56
